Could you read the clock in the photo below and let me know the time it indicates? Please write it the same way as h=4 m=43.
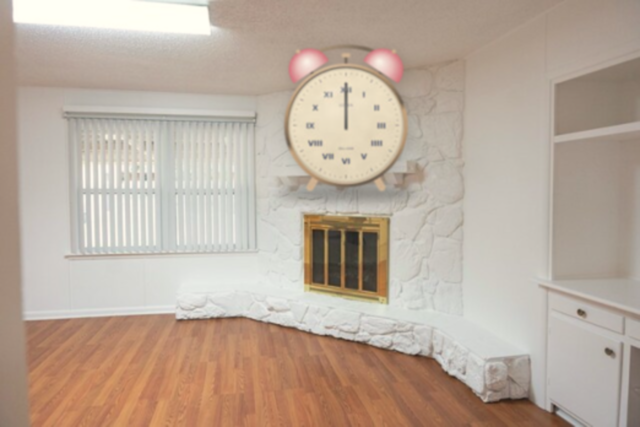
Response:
h=12 m=0
